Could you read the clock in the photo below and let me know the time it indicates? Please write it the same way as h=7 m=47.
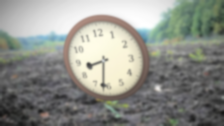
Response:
h=8 m=32
